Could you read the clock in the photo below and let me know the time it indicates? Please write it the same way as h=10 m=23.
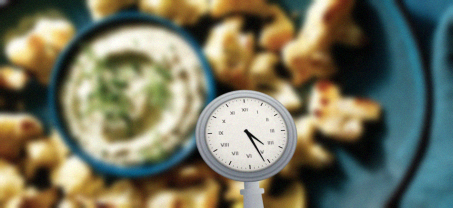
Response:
h=4 m=26
